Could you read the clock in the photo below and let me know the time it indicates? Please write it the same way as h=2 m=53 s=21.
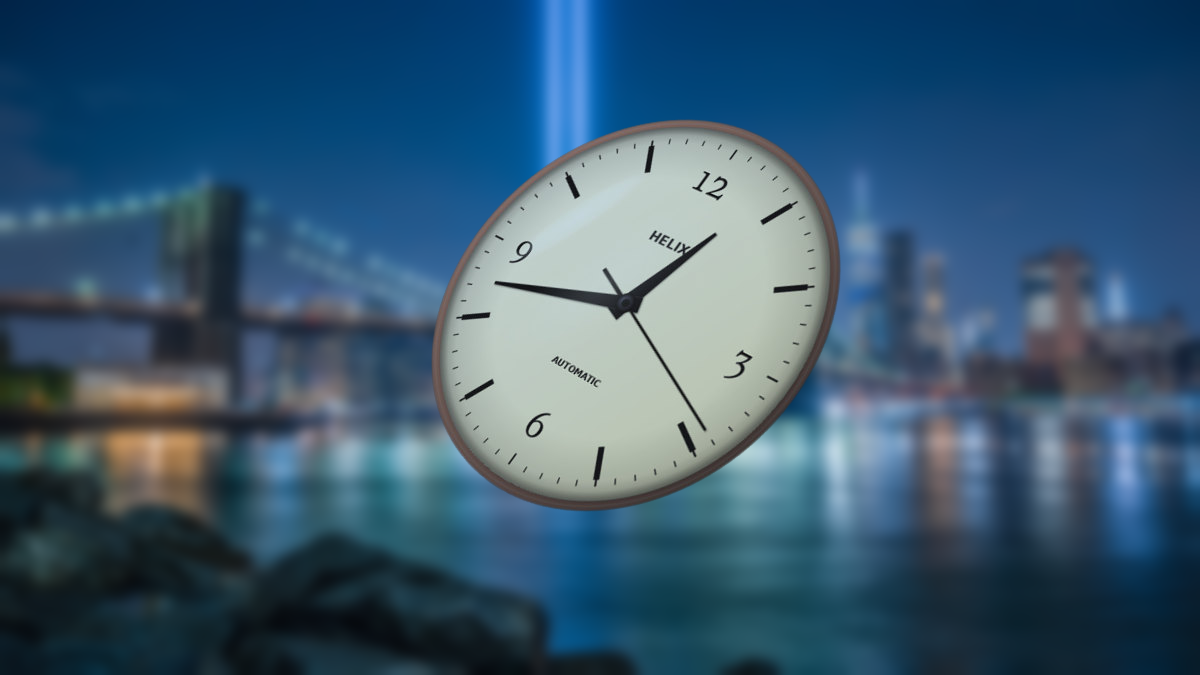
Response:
h=12 m=42 s=19
